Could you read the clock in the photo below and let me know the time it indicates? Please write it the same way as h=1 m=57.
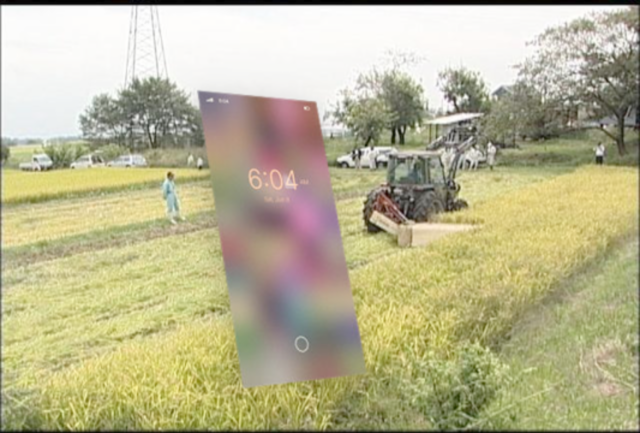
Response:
h=6 m=4
